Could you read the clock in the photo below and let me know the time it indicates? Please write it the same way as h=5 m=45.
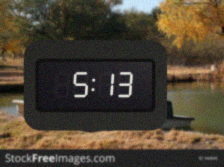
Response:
h=5 m=13
